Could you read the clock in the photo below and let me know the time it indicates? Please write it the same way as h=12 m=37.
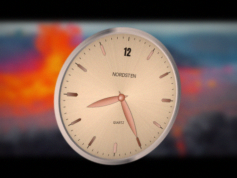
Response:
h=8 m=25
